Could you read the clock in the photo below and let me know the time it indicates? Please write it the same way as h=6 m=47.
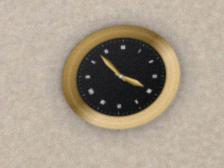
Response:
h=3 m=53
